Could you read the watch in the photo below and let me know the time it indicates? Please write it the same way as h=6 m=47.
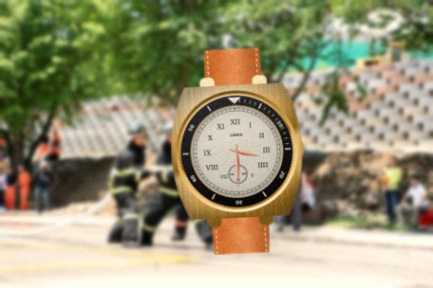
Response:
h=3 m=30
